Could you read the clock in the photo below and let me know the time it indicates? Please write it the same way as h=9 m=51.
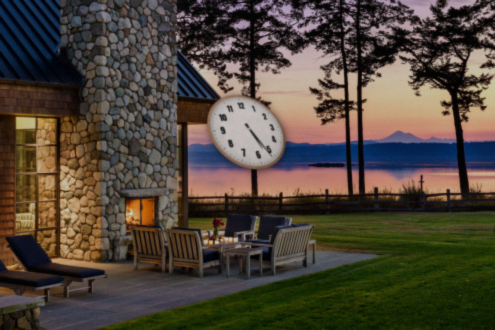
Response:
h=5 m=26
